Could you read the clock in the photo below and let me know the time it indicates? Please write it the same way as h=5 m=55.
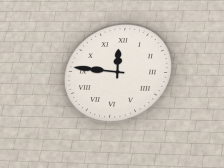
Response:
h=11 m=46
